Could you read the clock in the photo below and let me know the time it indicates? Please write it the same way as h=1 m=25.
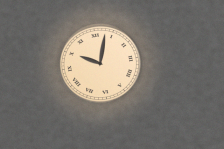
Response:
h=10 m=3
